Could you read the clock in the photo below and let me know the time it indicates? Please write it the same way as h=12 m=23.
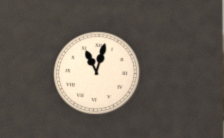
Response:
h=11 m=2
